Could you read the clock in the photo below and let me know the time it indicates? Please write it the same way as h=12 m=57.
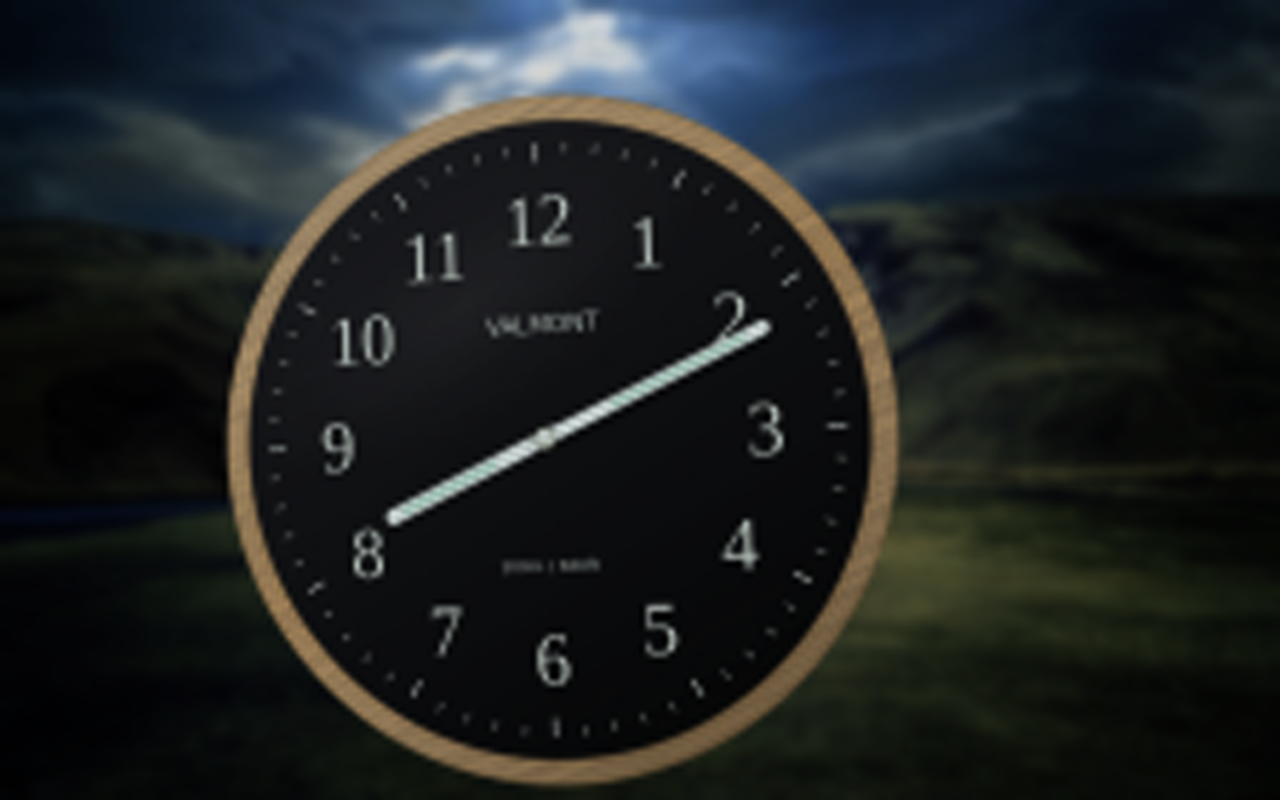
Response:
h=8 m=11
